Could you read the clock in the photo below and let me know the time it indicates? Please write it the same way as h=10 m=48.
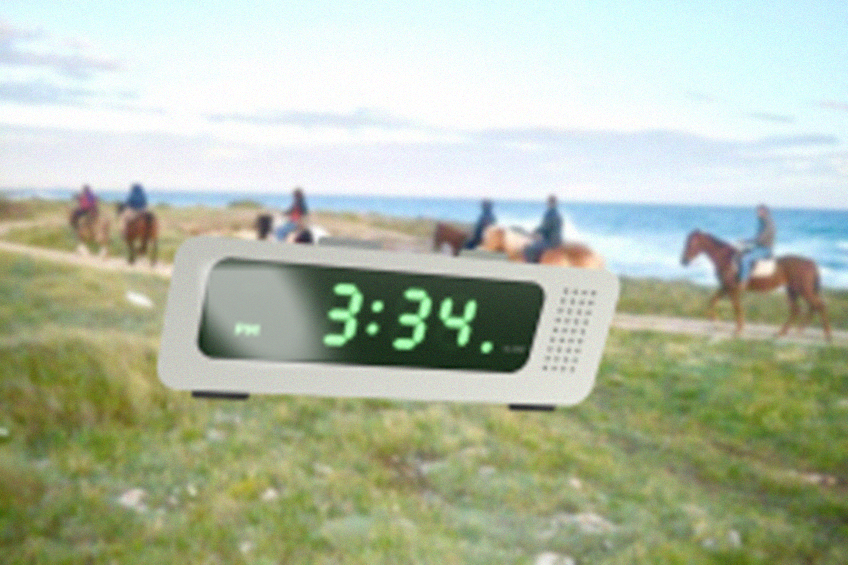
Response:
h=3 m=34
